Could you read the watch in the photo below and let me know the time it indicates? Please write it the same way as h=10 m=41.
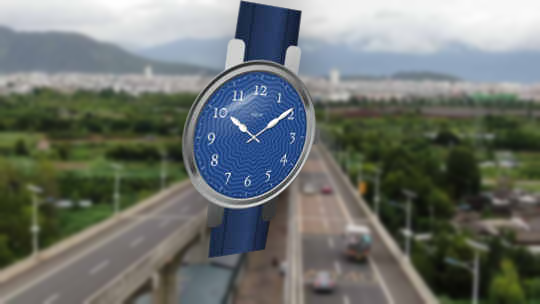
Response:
h=10 m=9
